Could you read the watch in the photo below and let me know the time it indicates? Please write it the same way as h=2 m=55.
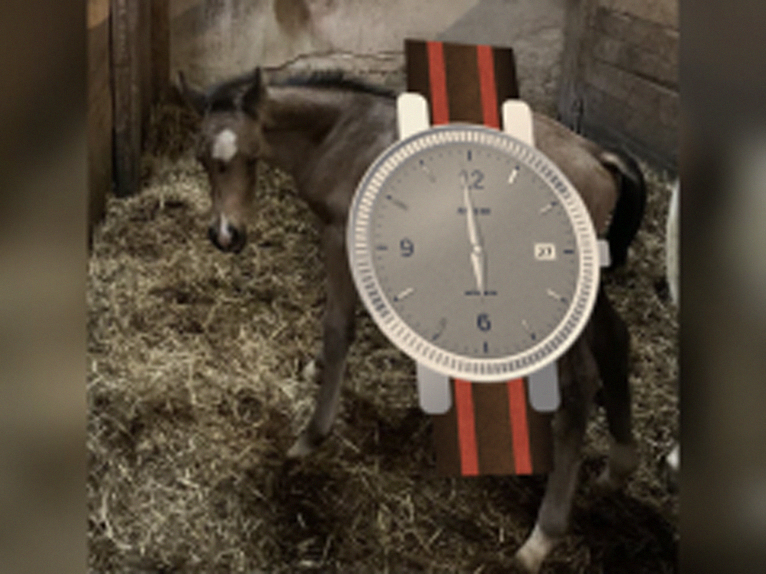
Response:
h=5 m=59
